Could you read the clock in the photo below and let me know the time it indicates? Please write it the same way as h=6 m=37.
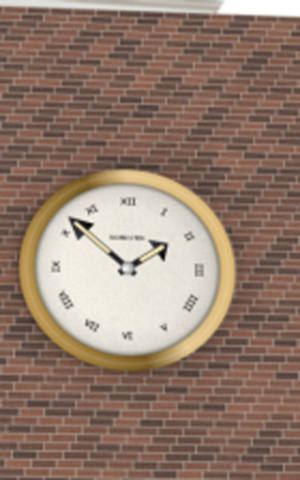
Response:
h=1 m=52
